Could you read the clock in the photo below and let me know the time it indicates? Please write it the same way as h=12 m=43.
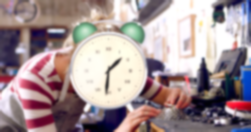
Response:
h=1 m=31
